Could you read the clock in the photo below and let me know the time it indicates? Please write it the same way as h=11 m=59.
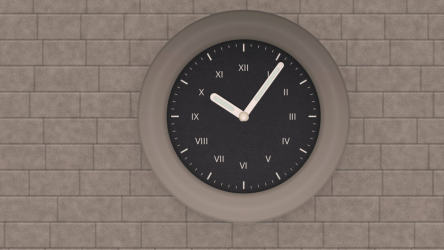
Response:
h=10 m=6
